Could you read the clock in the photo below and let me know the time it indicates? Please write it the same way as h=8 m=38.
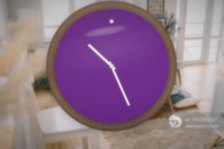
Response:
h=10 m=26
